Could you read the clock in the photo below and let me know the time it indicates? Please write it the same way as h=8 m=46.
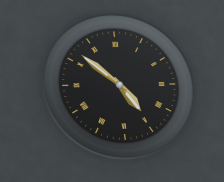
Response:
h=4 m=52
